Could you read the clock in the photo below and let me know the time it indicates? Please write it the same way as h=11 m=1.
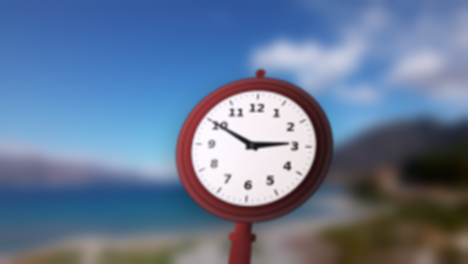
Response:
h=2 m=50
